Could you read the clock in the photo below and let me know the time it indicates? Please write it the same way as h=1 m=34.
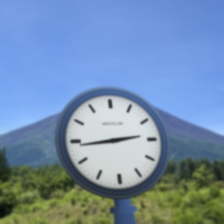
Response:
h=2 m=44
